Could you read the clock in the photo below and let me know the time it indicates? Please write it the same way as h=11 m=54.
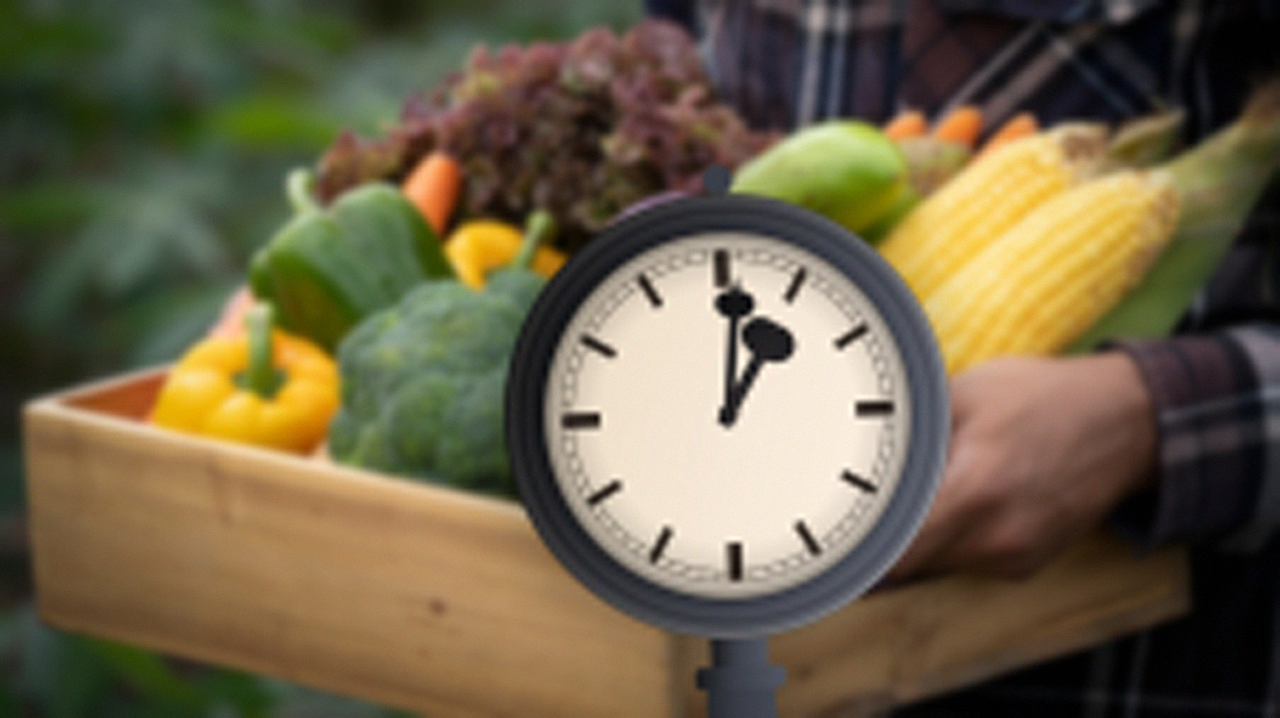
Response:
h=1 m=1
